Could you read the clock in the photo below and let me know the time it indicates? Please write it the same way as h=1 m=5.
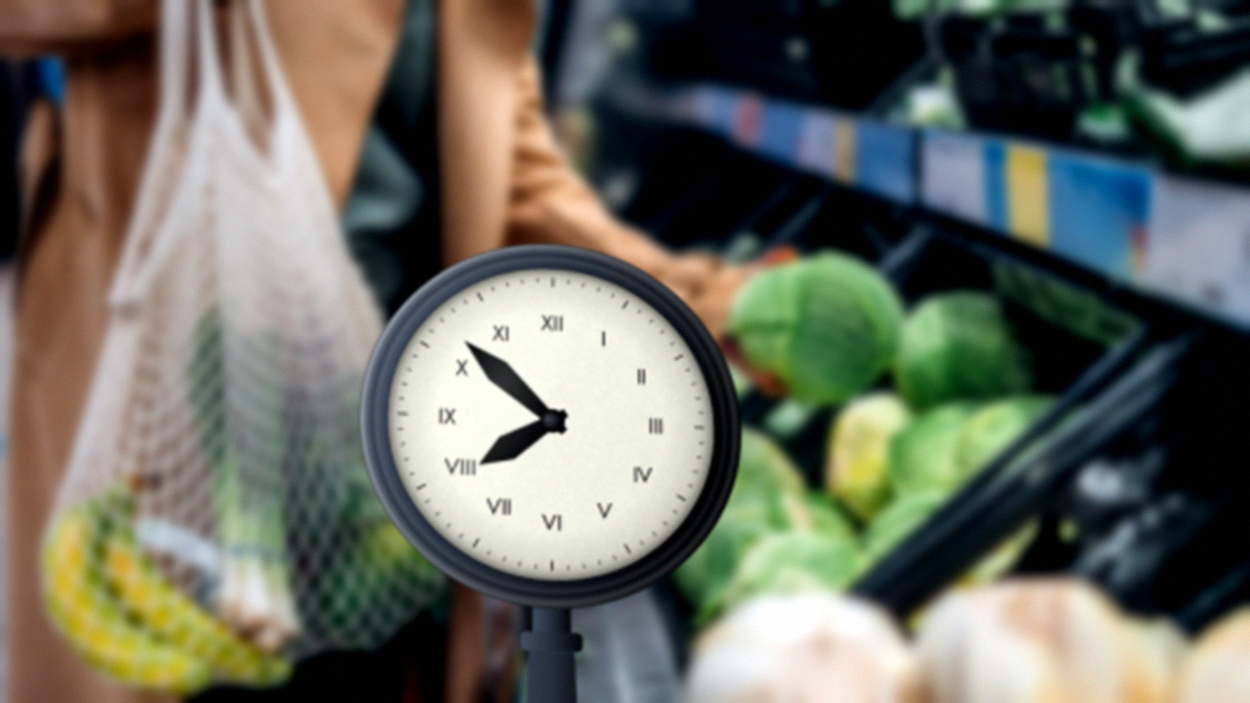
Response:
h=7 m=52
